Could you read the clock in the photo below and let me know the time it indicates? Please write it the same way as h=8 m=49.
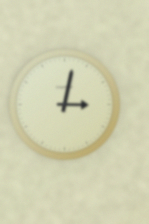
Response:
h=3 m=2
